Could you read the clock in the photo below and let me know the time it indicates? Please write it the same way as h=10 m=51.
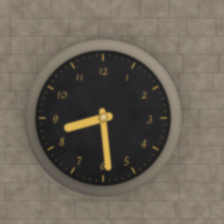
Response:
h=8 m=29
